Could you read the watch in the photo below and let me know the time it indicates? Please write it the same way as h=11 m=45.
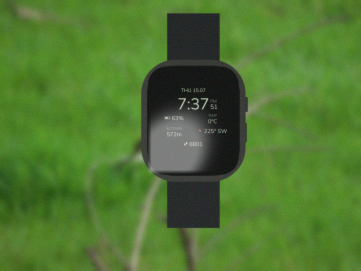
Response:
h=7 m=37
